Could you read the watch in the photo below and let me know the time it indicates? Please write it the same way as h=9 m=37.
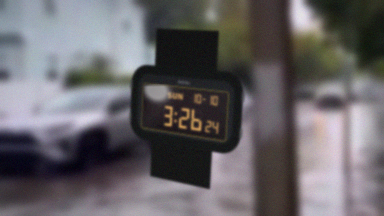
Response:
h=3 m=26
